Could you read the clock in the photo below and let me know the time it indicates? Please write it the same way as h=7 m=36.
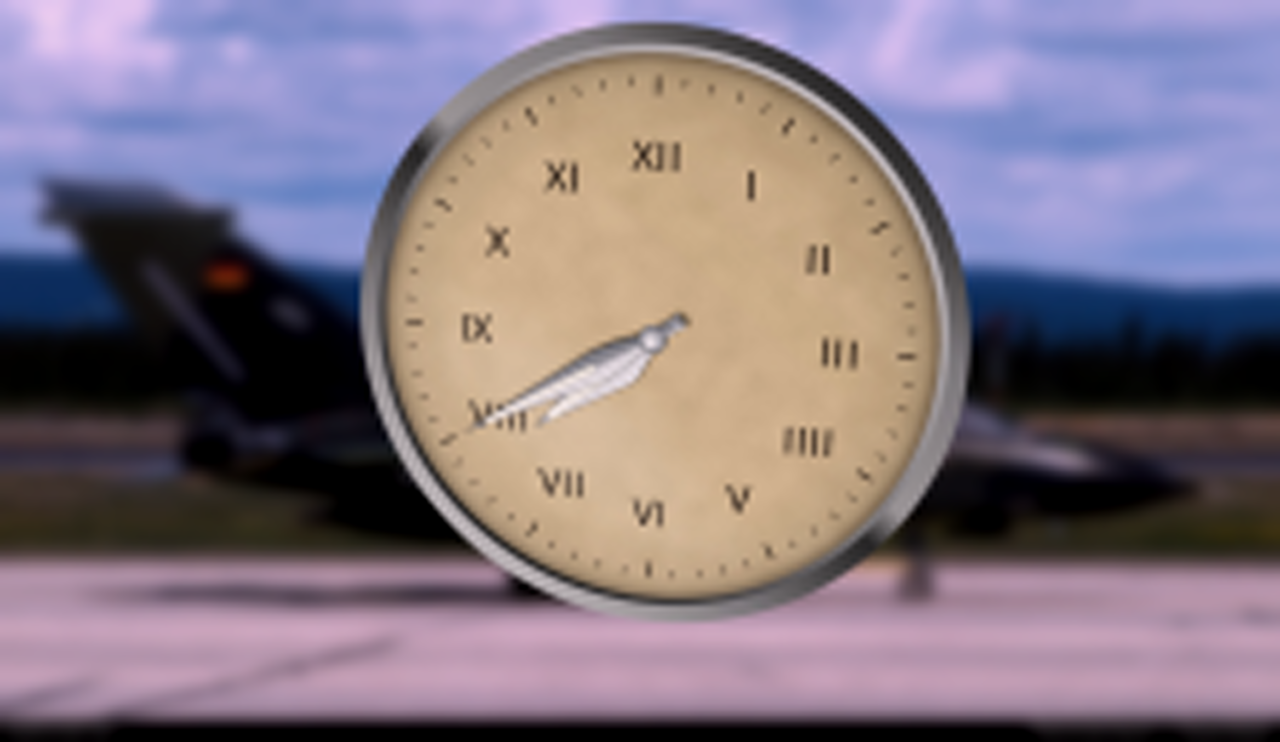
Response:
h=7 m=40
